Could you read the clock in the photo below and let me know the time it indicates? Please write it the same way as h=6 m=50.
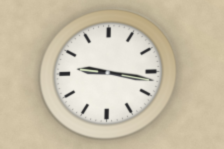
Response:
h=9 m=17
